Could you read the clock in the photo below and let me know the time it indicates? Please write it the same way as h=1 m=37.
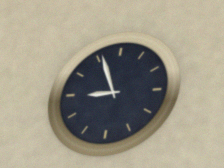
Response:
h=8 m=56
